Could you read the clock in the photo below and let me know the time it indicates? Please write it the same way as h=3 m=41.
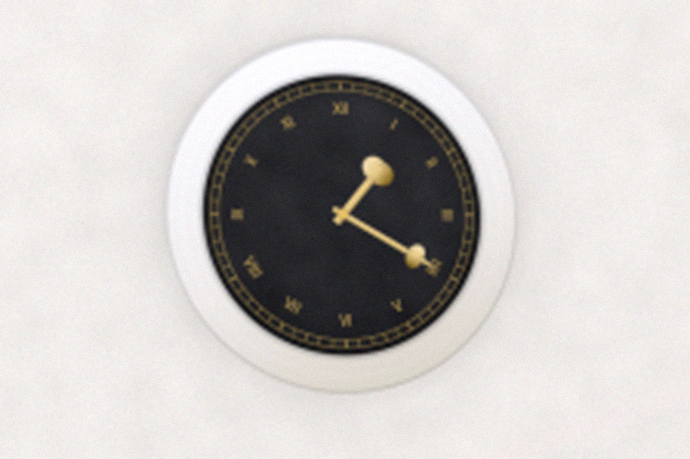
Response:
h=1 m=20
